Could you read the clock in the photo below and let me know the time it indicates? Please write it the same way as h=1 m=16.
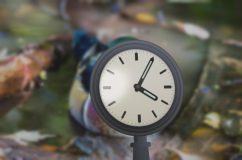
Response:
h=4 m=5
